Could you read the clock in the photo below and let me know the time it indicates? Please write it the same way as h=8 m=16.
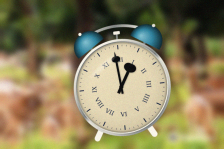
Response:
h=12 m=59
